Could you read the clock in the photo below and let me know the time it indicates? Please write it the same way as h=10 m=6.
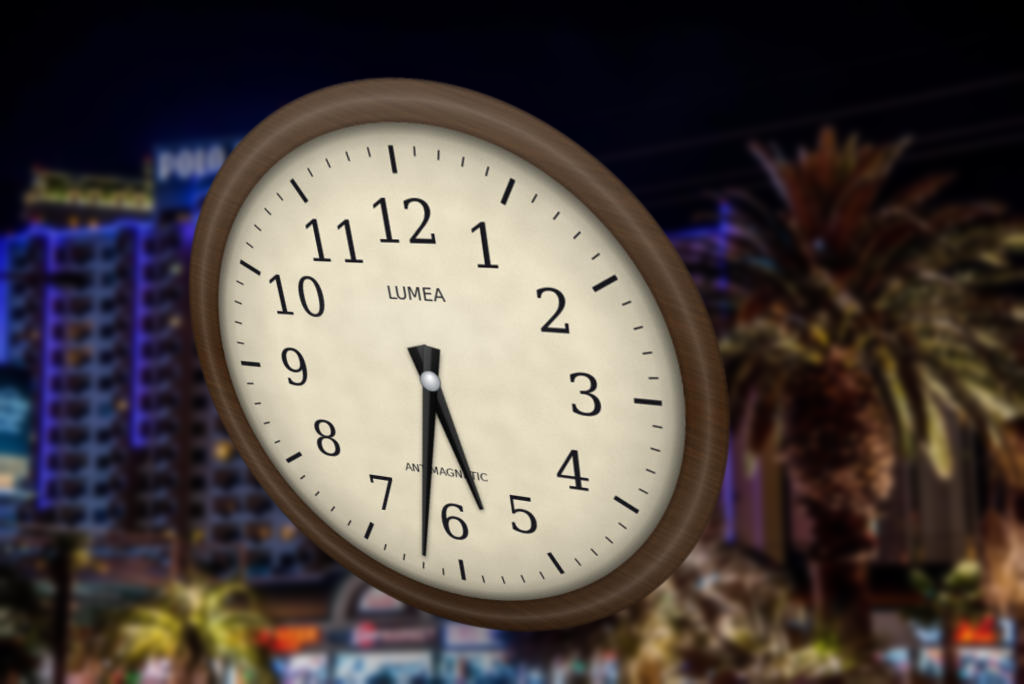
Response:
h=5 m=32
